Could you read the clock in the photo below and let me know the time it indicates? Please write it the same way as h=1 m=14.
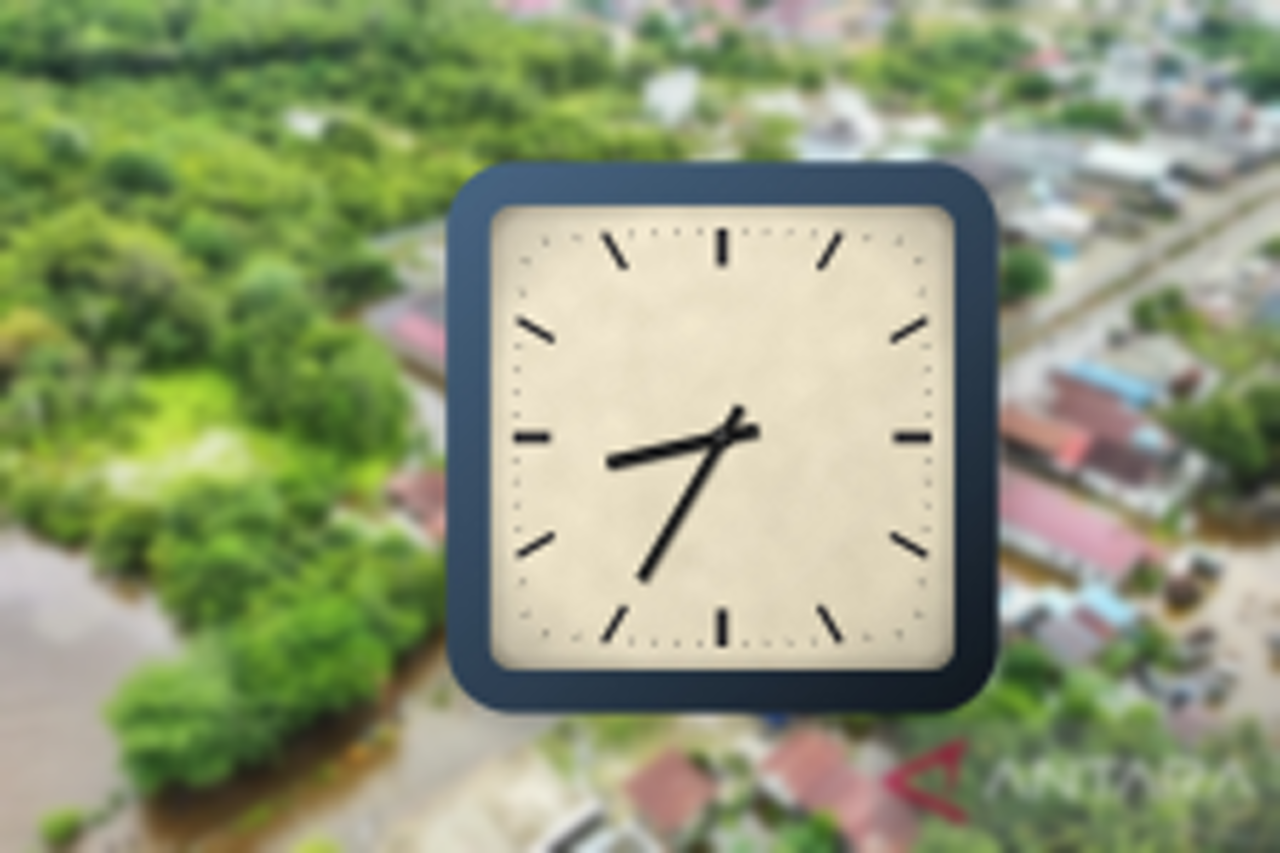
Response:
h=8 m=35
